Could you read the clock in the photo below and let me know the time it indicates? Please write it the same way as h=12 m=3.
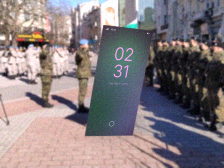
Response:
h=2 m=31
